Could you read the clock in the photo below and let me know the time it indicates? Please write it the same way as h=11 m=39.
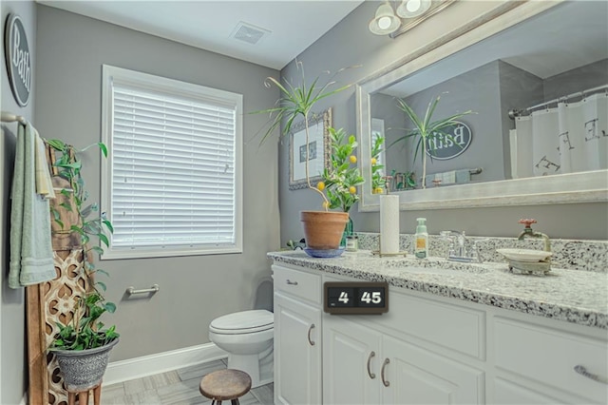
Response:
h=4 m=45
